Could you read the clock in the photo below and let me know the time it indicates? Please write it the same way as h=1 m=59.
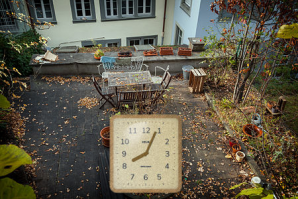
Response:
h=8 m=4
